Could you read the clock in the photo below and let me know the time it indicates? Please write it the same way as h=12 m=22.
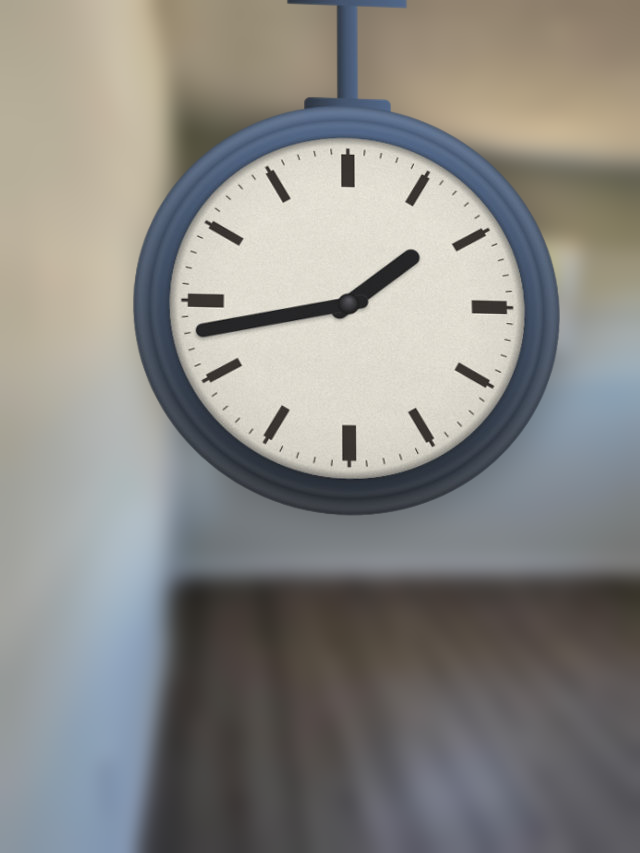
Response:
h=1 m=43
